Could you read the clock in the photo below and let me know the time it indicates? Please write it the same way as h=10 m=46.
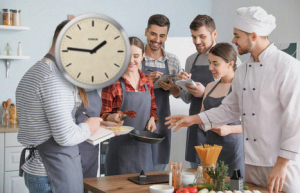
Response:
h=1 m=46
